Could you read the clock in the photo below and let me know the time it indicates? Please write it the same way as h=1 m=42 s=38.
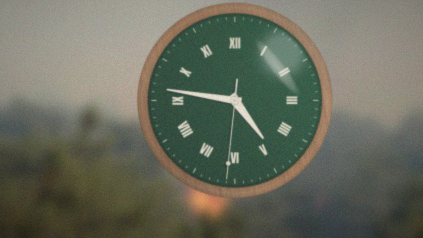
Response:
h=4 m=46 s=31
